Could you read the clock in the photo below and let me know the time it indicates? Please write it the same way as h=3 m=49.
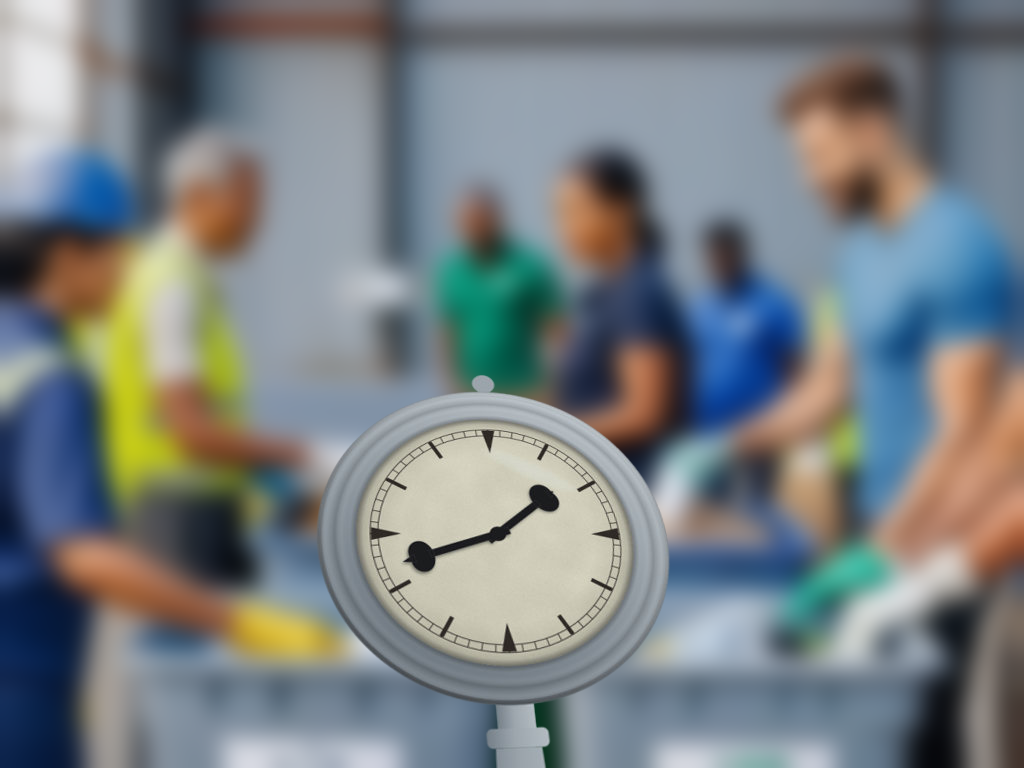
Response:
h=1 m=42
